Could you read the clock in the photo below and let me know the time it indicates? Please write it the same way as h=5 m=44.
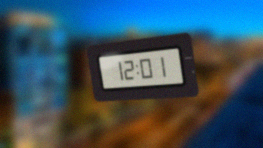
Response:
h=12 m=1
